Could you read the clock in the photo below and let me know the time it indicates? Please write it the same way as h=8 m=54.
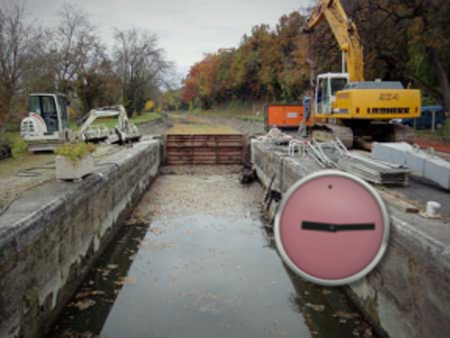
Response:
h=9 m=15
